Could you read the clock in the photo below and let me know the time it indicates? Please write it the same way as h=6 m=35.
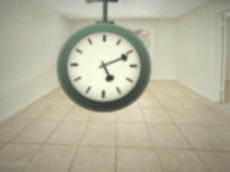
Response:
h=5 m=11
